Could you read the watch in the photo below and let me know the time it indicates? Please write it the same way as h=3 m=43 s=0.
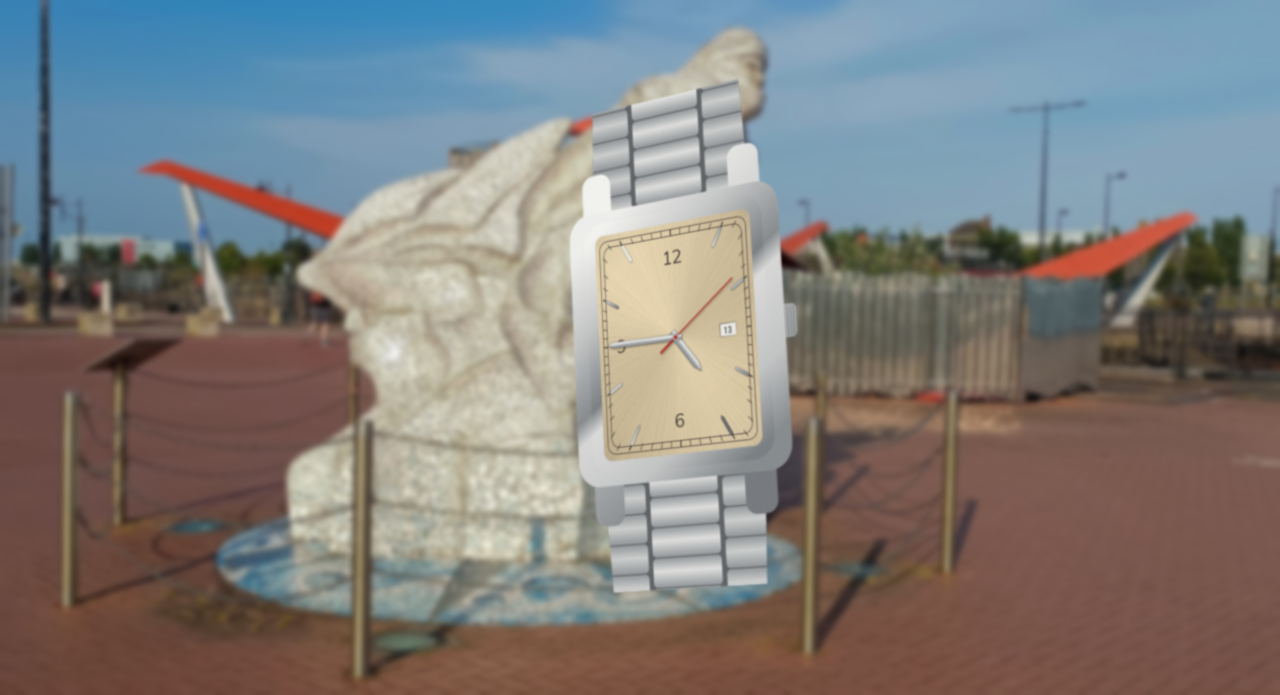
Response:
h=4 m=45 s=9
